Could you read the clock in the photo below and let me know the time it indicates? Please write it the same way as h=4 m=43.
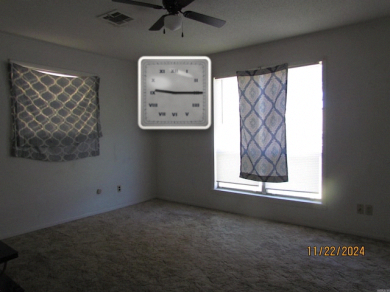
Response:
h=9 m=15
